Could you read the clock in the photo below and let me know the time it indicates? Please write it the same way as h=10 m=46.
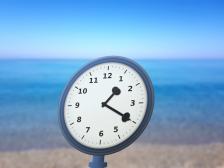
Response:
h=1 m=20
